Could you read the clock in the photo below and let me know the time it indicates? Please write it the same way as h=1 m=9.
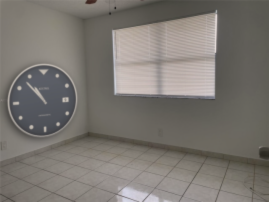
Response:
h=10 m=53
